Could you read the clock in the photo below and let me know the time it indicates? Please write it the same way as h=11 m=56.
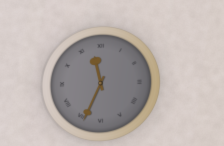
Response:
h=11 m=34
